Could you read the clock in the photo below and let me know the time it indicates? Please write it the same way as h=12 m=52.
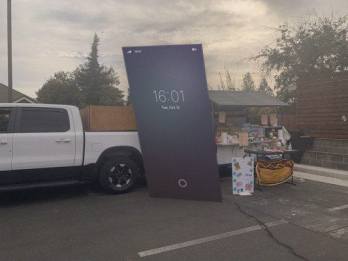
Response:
h=16 m=1
